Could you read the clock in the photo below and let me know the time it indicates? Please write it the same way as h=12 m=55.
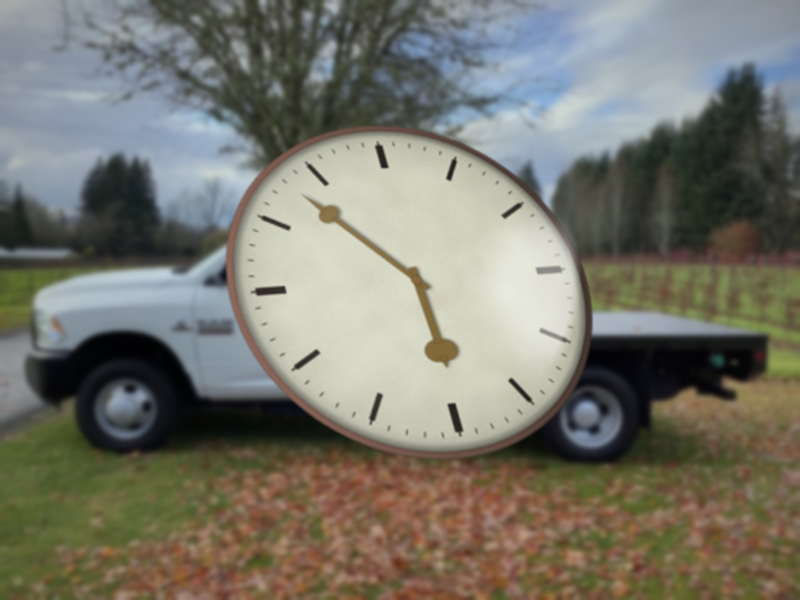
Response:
h=5 m=53
